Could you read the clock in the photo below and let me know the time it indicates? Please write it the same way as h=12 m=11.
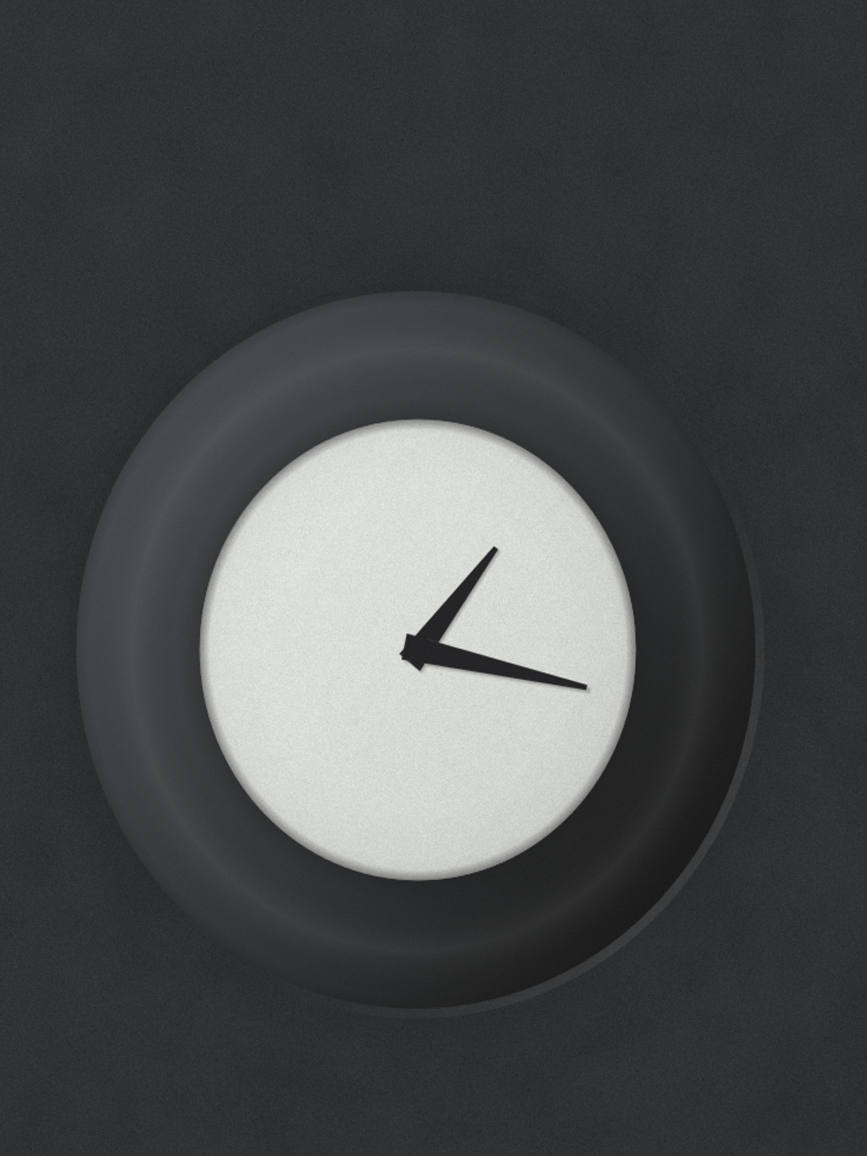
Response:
h=1 m=17
